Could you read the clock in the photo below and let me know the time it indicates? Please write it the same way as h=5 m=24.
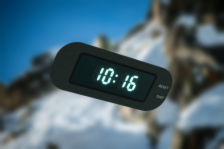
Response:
h=10 m=16
